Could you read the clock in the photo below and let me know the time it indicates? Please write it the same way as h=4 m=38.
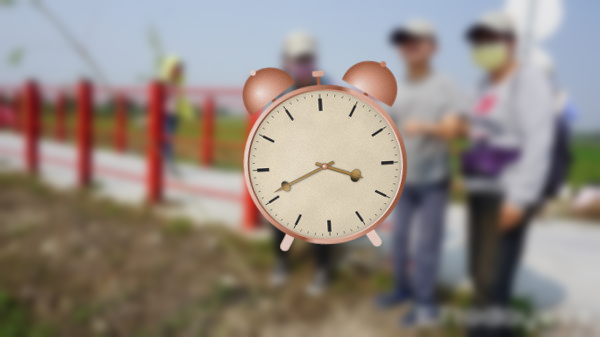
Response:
h=3 m=41
